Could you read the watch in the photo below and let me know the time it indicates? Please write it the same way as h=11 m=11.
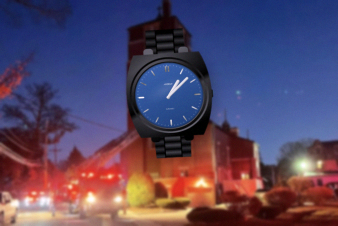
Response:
h=1 m=8
